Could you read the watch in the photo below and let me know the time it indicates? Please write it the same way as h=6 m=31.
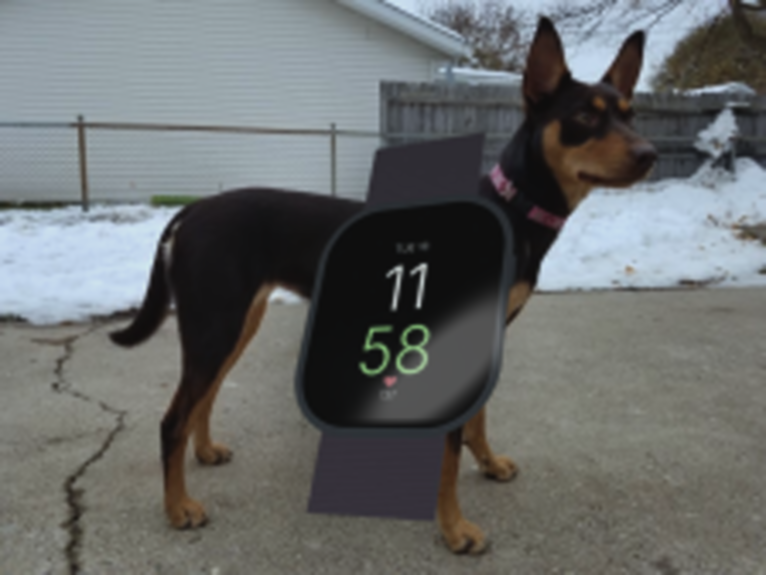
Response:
h=11 m=58
